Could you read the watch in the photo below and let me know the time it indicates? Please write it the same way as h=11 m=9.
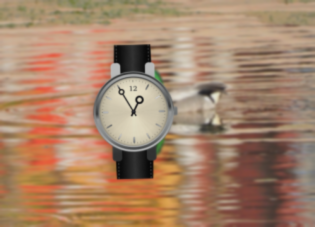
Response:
h=12 m=55
